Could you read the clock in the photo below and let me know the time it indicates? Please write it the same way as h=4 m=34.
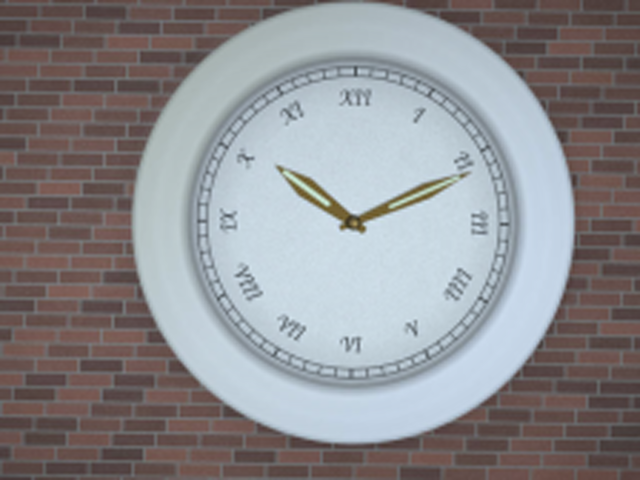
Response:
h=10 m=11
